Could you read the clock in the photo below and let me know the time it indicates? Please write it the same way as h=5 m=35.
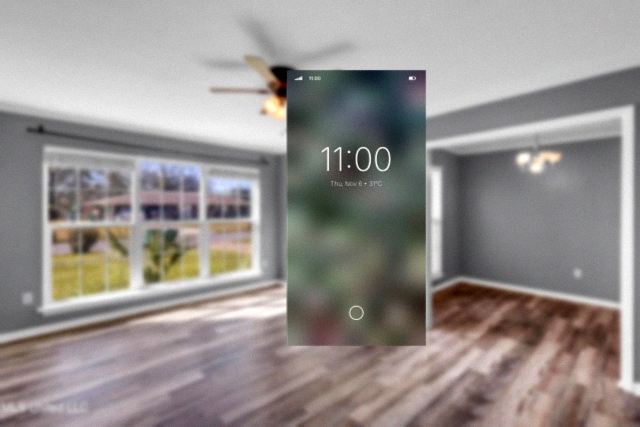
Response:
h=11 m=0
